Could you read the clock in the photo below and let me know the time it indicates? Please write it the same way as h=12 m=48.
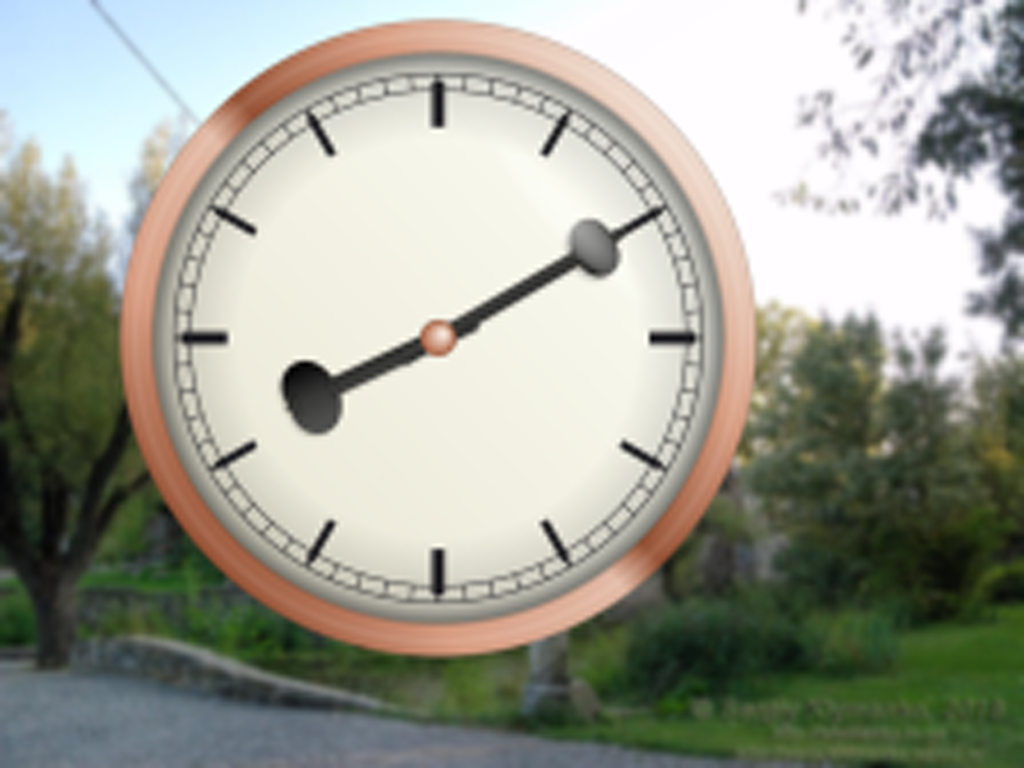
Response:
h=8 m=10
